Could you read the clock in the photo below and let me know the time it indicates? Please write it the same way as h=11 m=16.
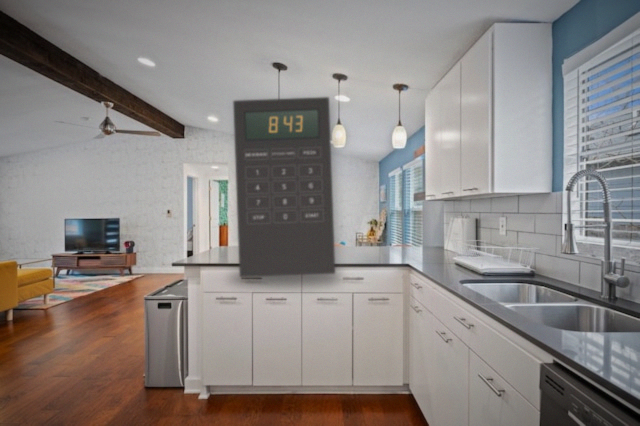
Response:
h=8 m=43
